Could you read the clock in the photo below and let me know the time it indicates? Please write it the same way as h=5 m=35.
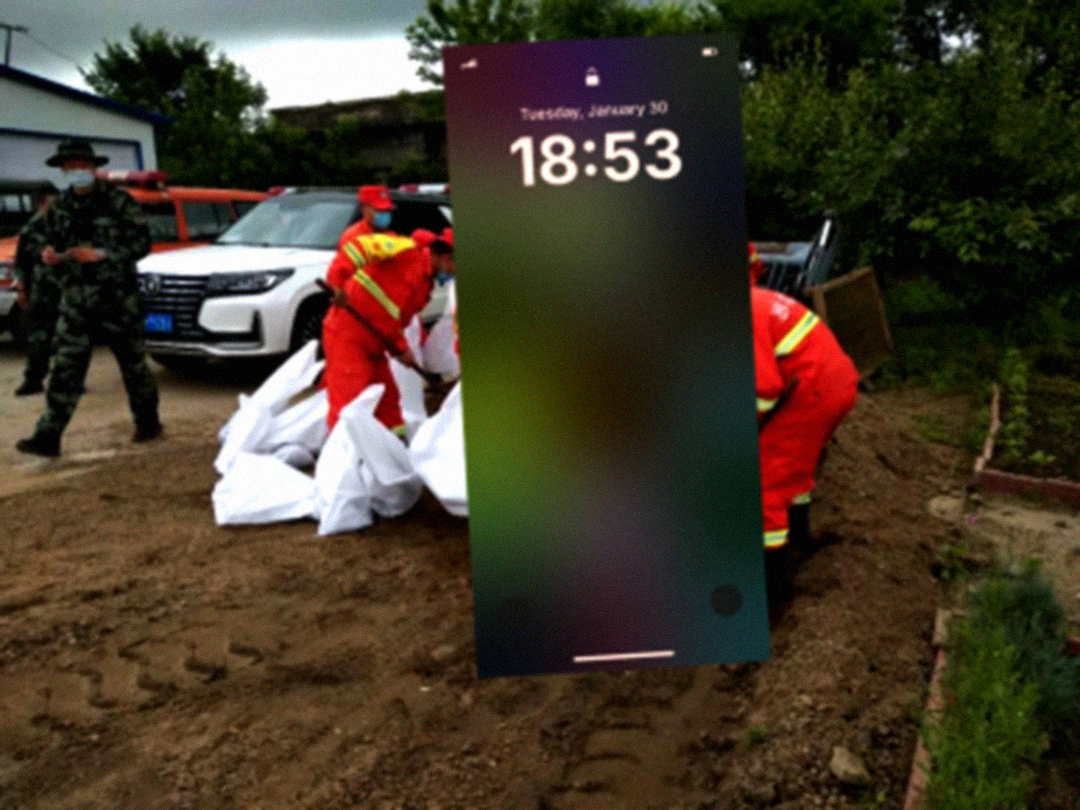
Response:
h=18 m=53
